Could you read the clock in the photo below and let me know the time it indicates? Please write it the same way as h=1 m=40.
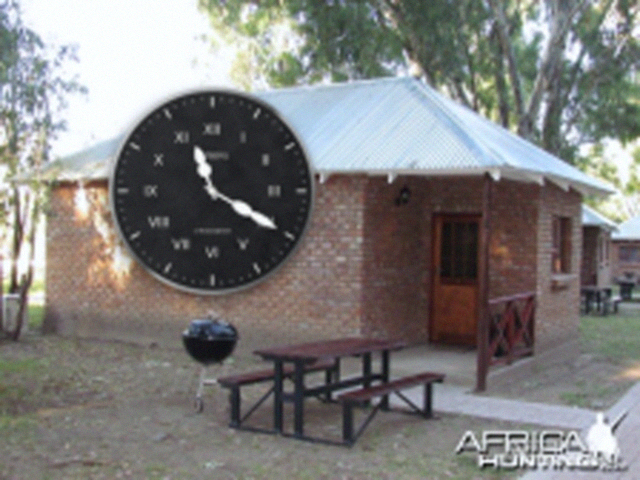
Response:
h=11 m=20
